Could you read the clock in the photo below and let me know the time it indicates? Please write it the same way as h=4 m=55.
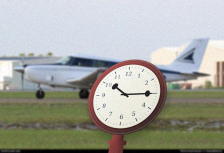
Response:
h=10 m=15
